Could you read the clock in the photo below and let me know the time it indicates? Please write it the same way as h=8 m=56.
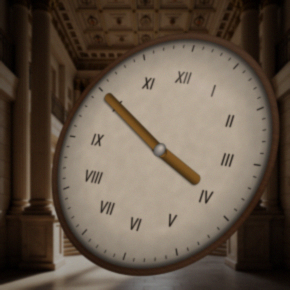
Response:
h=3 m=50
